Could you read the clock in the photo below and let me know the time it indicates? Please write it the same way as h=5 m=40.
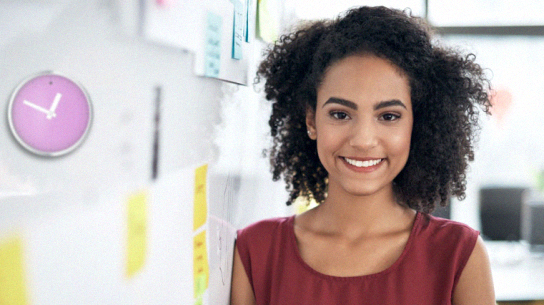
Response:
h=12 m=49
